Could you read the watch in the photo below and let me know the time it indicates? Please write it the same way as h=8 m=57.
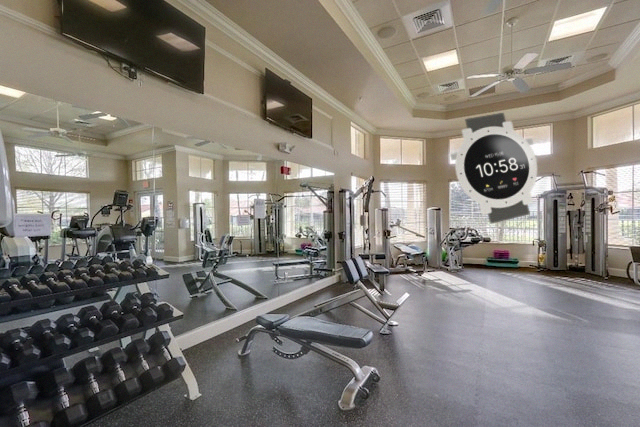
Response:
h=10 m=58
